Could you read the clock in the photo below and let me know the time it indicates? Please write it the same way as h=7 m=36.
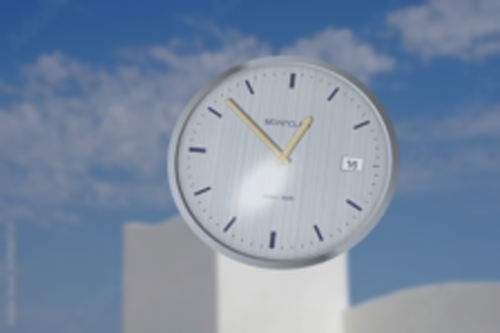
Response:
h=12 m=52
